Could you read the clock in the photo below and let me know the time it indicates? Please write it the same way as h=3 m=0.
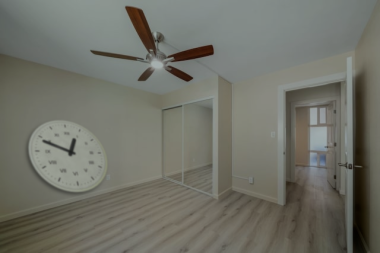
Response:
h=12 m=49
